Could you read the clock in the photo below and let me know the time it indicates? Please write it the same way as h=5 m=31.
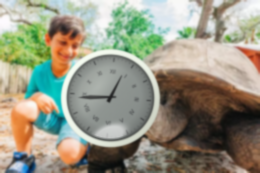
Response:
h=12 m=44
